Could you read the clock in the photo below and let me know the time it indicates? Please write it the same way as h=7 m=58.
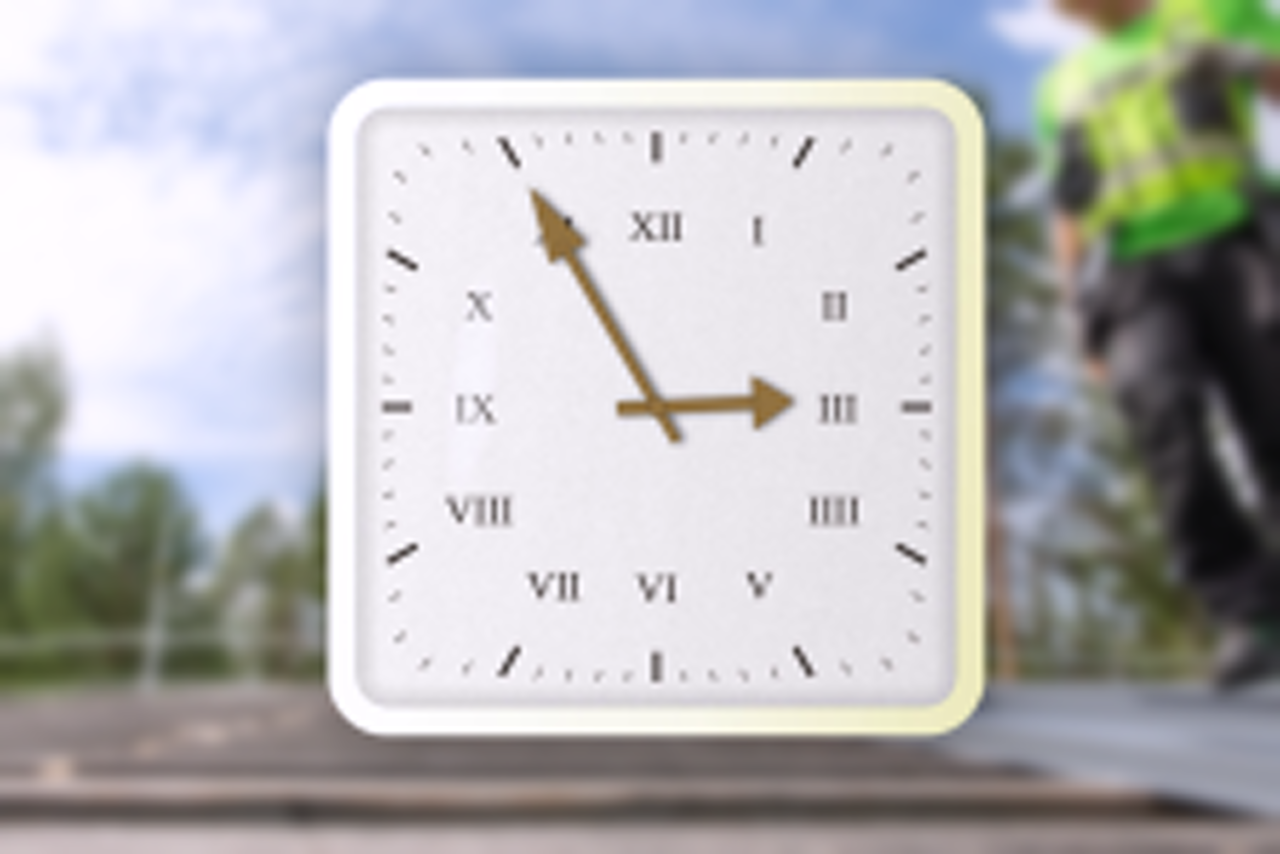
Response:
h=2 m=55
